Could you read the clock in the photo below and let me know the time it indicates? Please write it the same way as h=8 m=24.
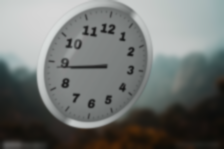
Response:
h=8 m=44
